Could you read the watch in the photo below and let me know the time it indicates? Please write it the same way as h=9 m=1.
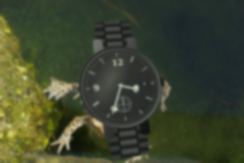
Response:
h=3 m=34
